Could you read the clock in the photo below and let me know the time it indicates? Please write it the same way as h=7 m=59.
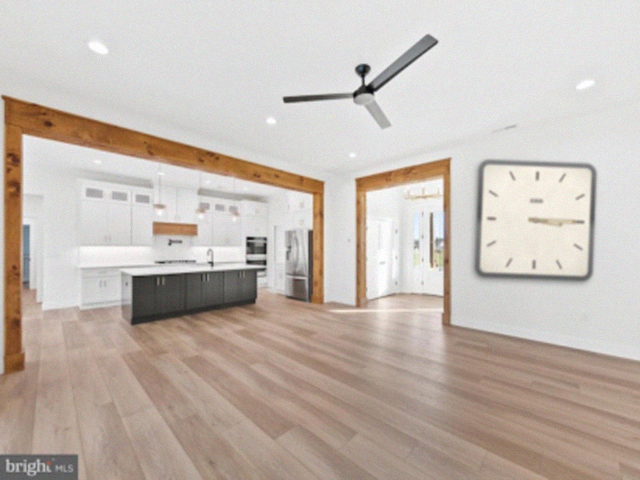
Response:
h=3 m=15
